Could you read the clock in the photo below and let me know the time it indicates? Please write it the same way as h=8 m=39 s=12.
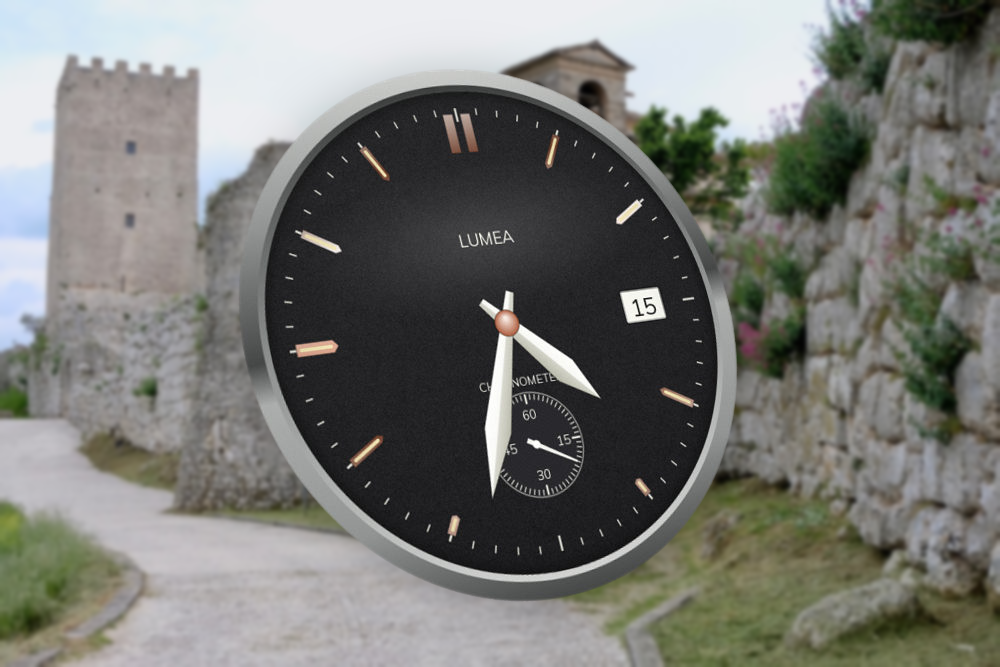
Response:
h=4 m=33 s=20
